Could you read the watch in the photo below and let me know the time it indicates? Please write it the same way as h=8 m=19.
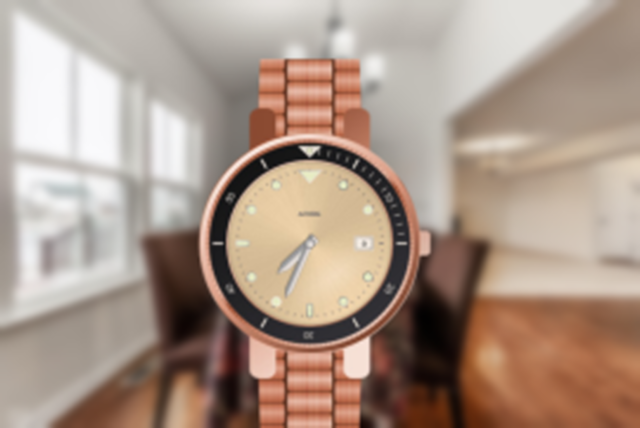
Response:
h=7 m=34
